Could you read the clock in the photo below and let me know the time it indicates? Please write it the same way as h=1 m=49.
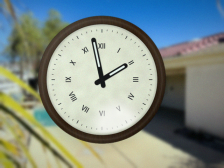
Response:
h=1 m=58
